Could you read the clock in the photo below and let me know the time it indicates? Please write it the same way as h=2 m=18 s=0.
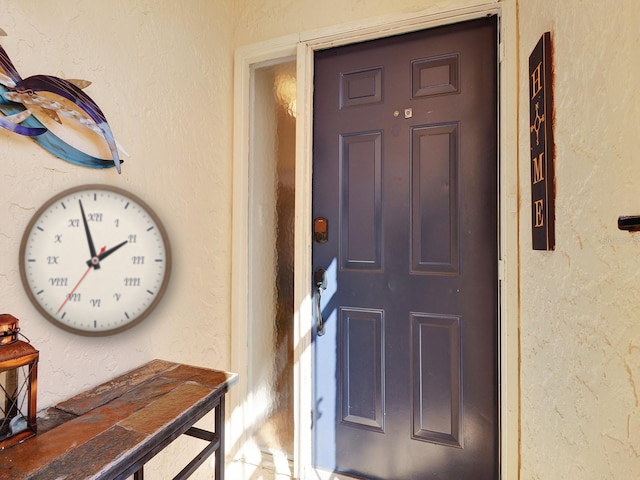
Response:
h=1 m=57 s=36
